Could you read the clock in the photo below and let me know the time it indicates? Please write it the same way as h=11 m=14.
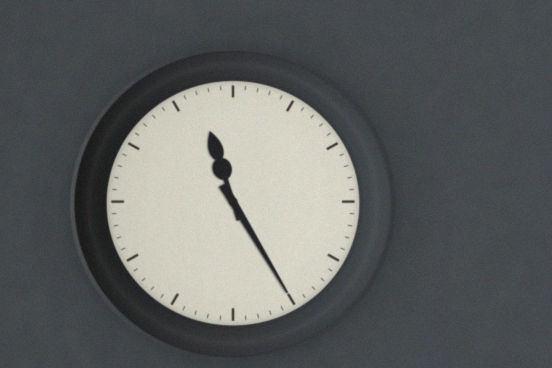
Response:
h=11 m=25
